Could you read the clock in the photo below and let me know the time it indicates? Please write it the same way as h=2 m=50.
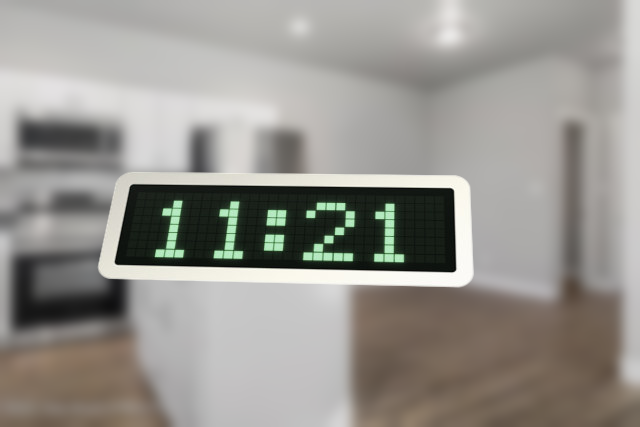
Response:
h=11 m=21
